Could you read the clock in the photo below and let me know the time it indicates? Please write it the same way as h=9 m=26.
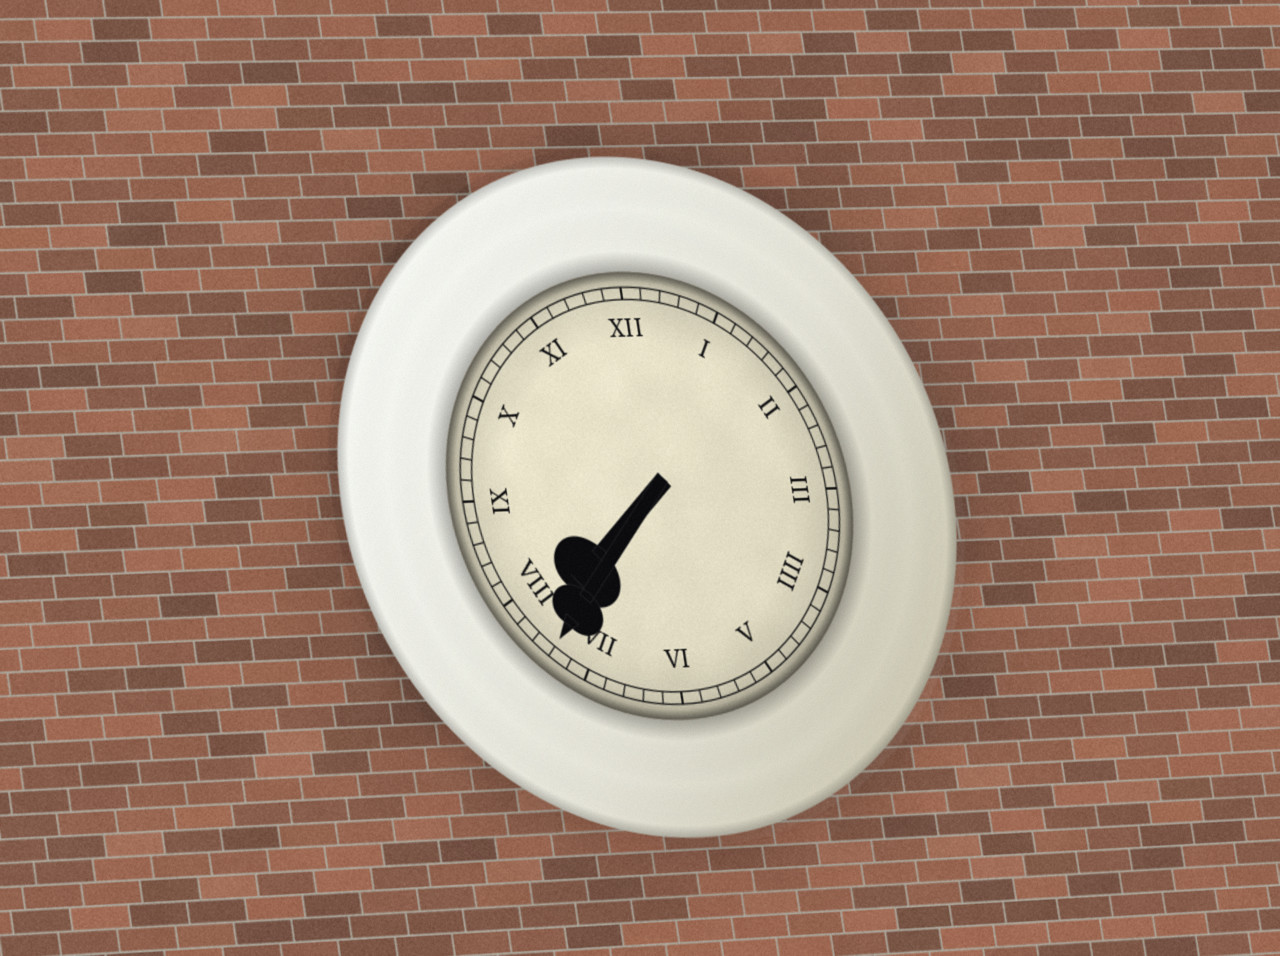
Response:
h=7 m=37
